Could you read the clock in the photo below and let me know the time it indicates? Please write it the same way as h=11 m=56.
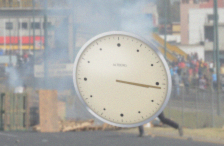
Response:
h=3 m=16
